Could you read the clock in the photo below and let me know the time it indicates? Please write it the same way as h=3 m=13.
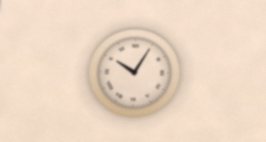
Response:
h=10 m=5
